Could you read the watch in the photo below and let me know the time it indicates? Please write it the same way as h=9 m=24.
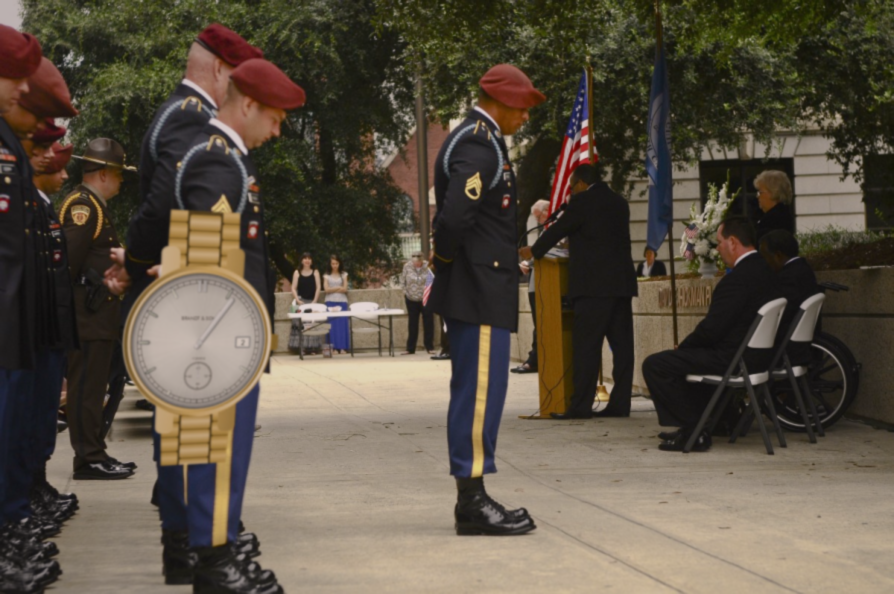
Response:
h=1 m=6
